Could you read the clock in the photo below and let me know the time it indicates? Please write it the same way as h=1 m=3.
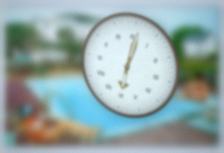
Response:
h=6 m=1
